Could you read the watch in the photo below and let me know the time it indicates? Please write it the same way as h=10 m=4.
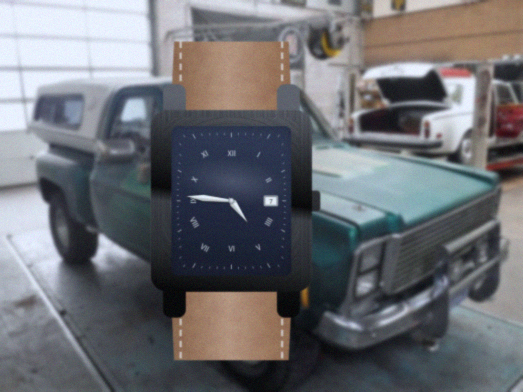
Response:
h=4 m=46
